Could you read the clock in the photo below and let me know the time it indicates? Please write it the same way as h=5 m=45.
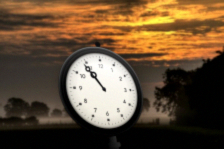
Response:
h=10 m=54
